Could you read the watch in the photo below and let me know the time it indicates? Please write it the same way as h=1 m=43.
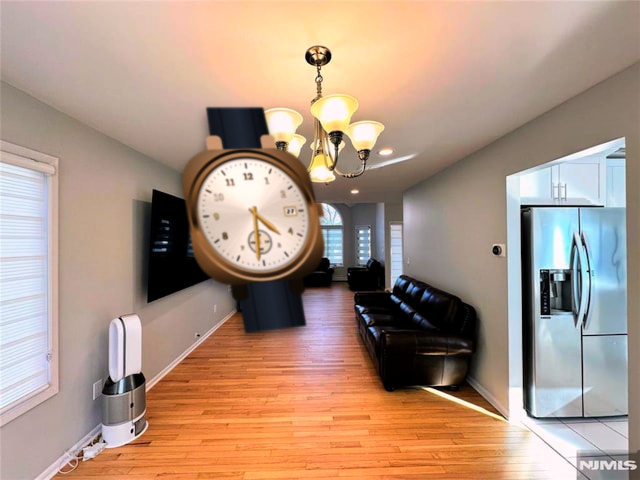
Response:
h=4 m=31
